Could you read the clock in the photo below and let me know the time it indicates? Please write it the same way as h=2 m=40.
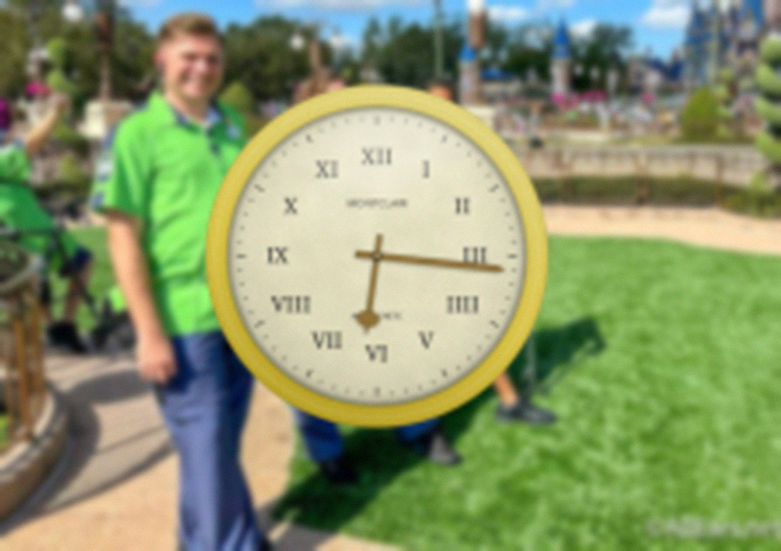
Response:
h=6 m=16
